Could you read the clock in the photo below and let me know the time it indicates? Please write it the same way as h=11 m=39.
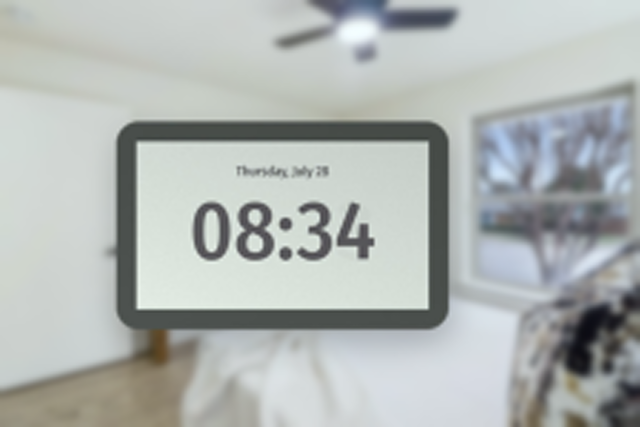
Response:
h=8 m=34
